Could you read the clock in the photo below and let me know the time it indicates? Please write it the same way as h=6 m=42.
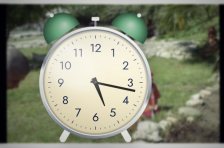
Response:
h=5 m=17
